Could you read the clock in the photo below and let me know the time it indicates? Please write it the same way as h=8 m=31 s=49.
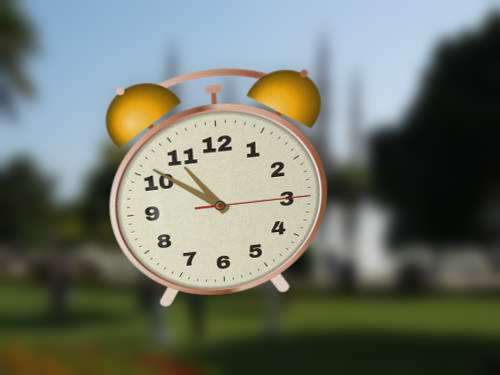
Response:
h=10 m=51 s=15
